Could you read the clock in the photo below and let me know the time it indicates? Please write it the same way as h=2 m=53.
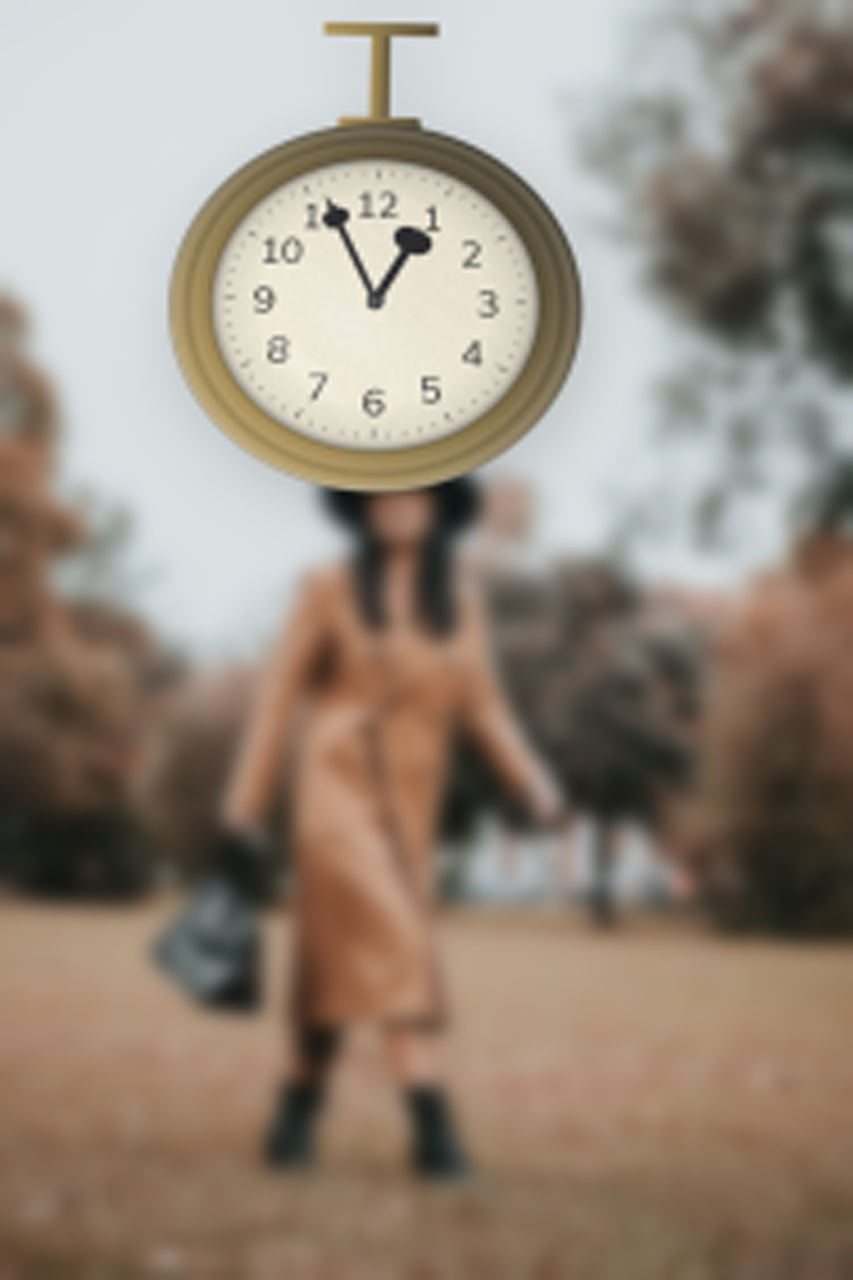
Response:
h=12 m=56
